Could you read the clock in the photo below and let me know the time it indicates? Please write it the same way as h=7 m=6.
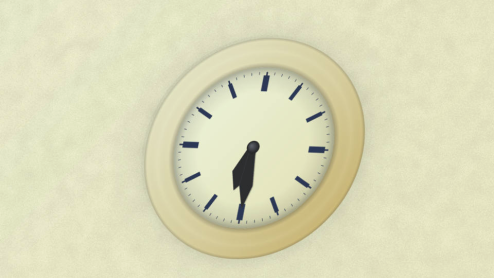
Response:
h=6 m=30
